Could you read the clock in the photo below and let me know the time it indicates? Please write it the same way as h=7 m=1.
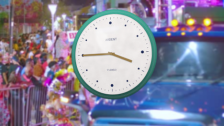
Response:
h=3 m=45
